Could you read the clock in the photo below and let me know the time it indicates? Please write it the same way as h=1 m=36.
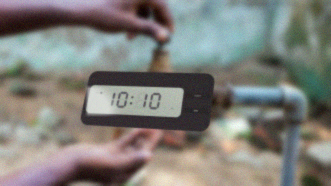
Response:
h=10 m=10
